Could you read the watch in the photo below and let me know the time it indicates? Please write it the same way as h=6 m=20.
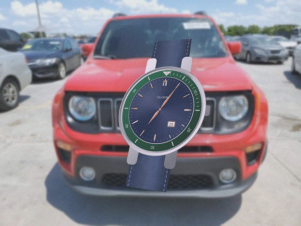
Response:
h=7 m=5
